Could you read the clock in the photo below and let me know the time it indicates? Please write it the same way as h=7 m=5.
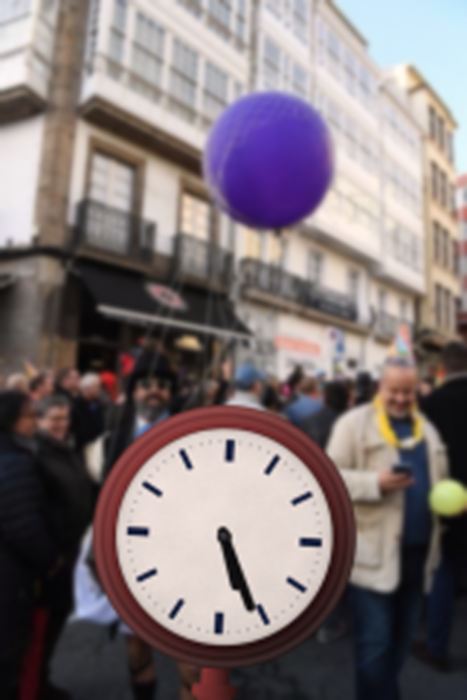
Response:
h=5 m=26
